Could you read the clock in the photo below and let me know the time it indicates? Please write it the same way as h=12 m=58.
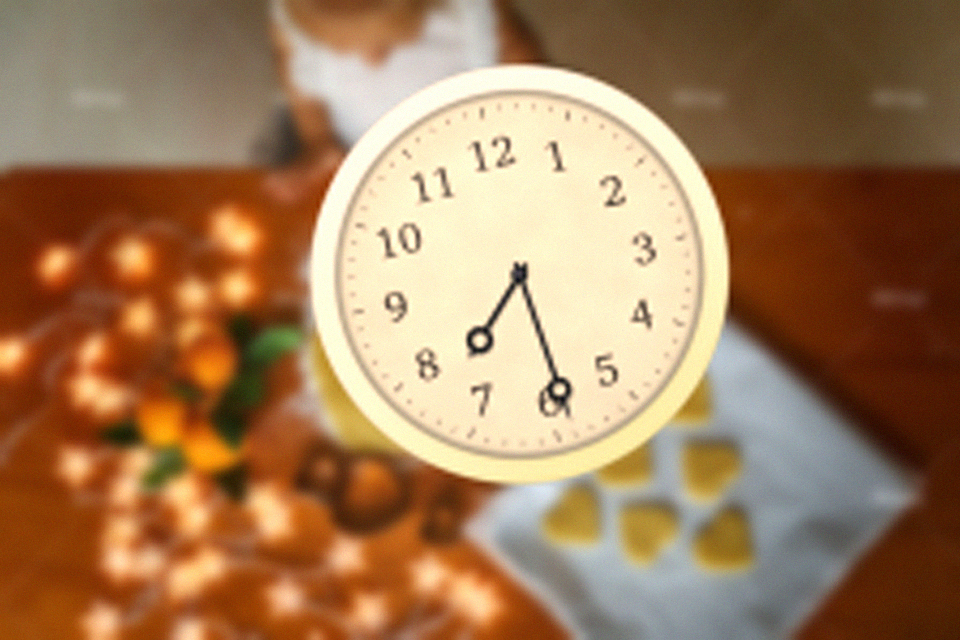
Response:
h=7 m=29
